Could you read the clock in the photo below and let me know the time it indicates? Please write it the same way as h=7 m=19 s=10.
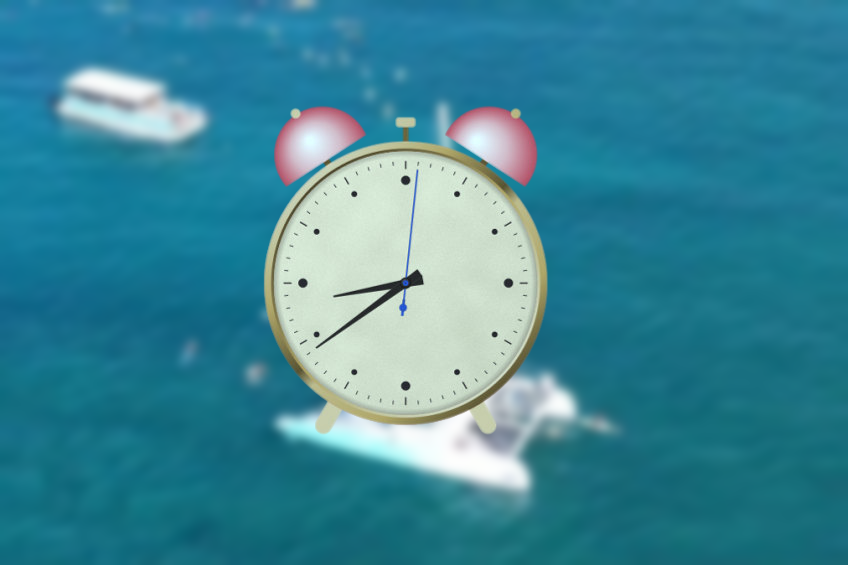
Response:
h=8 m=39 s=1
